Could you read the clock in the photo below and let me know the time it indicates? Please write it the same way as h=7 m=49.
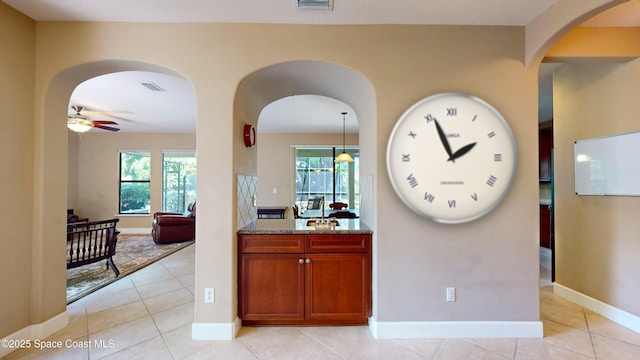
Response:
h=1 m=56
